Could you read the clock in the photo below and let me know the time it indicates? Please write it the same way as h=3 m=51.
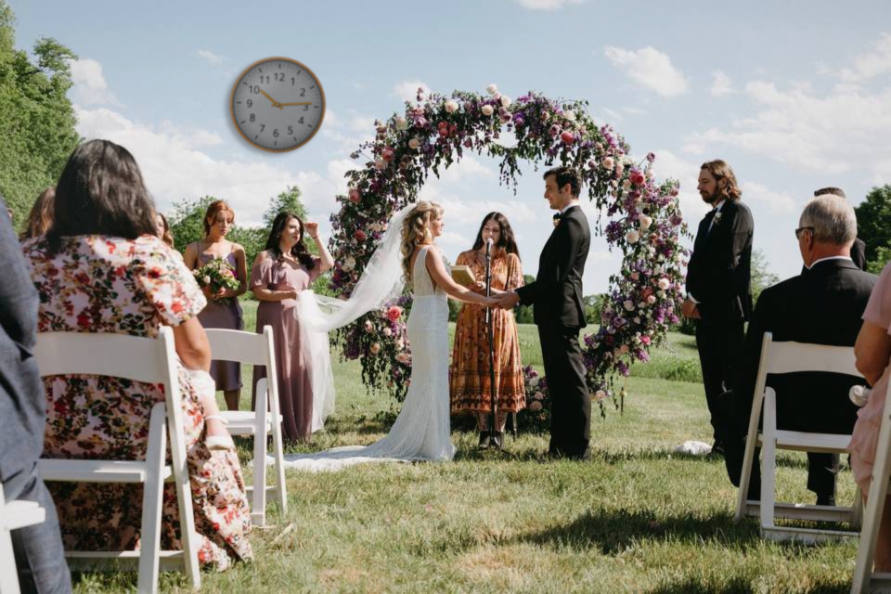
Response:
h=10 m=14
